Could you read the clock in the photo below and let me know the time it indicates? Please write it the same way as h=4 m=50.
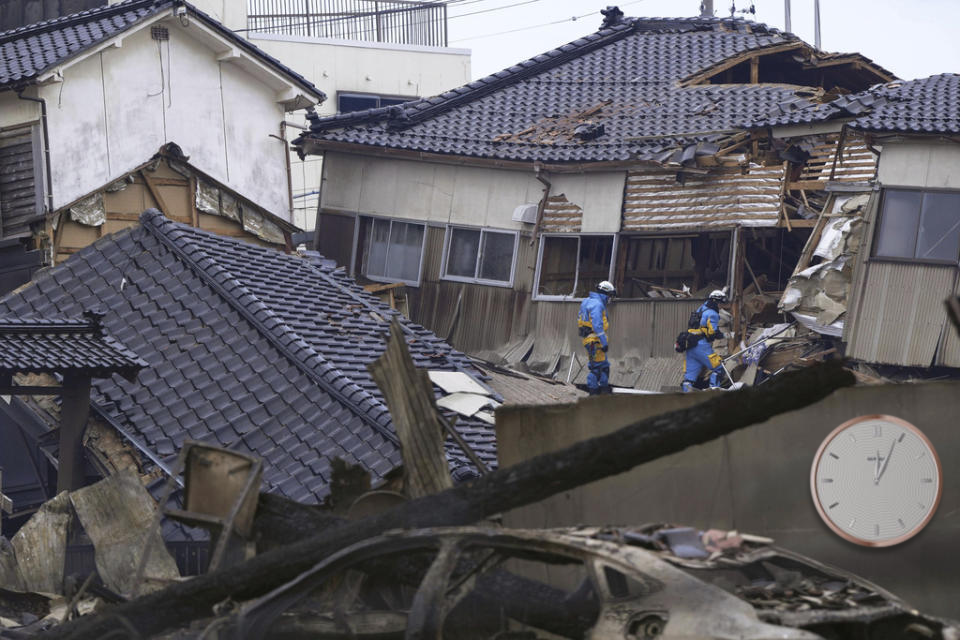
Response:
h=12 m=4
